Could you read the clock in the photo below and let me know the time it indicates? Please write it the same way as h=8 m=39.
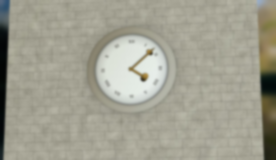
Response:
h=4 m=8
